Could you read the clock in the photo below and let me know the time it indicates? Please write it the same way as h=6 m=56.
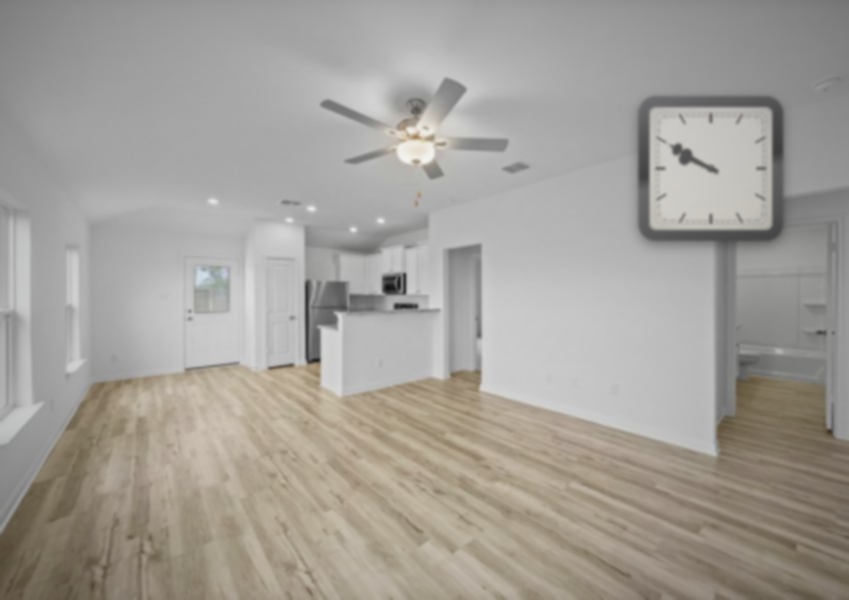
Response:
h=9 m=50
